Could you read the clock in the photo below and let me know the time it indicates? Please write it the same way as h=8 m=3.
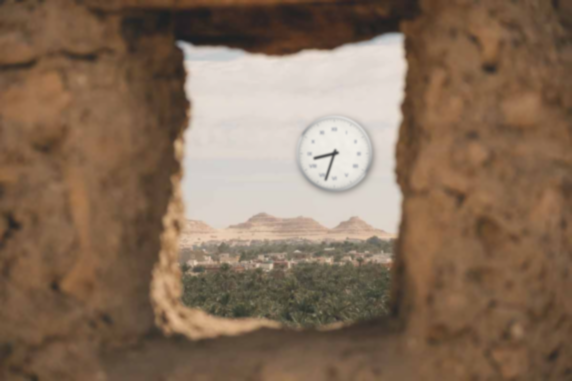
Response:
h=8 m=33
